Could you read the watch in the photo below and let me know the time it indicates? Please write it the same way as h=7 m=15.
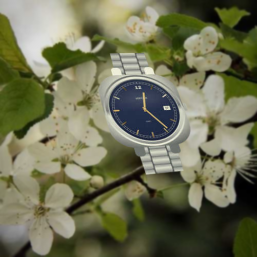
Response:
h=12 m=24
